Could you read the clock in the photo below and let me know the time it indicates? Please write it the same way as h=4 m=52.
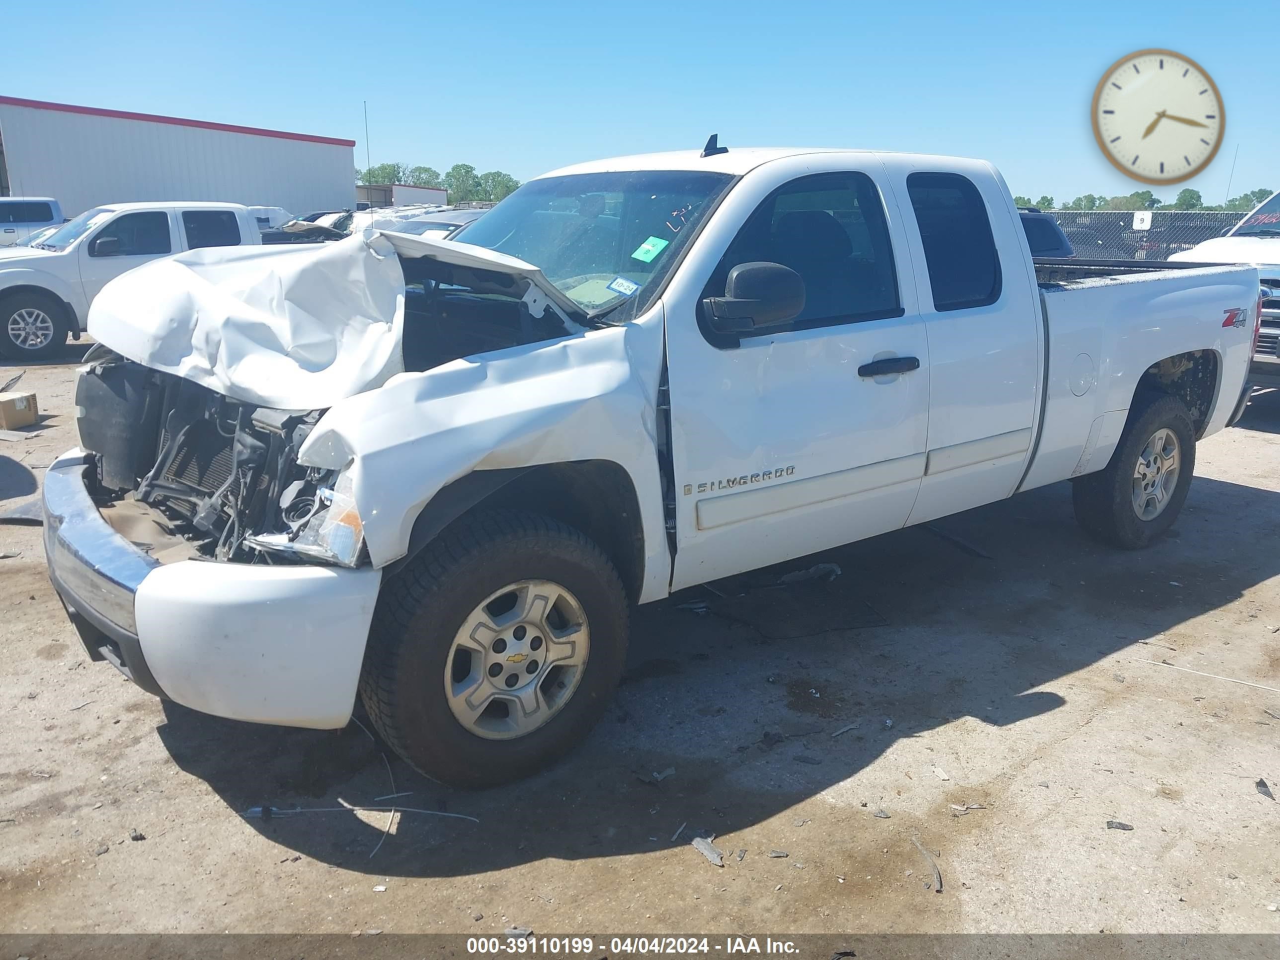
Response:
h=7 m=17
